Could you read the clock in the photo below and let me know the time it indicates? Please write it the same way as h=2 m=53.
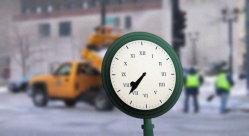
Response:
h=7 m=37
